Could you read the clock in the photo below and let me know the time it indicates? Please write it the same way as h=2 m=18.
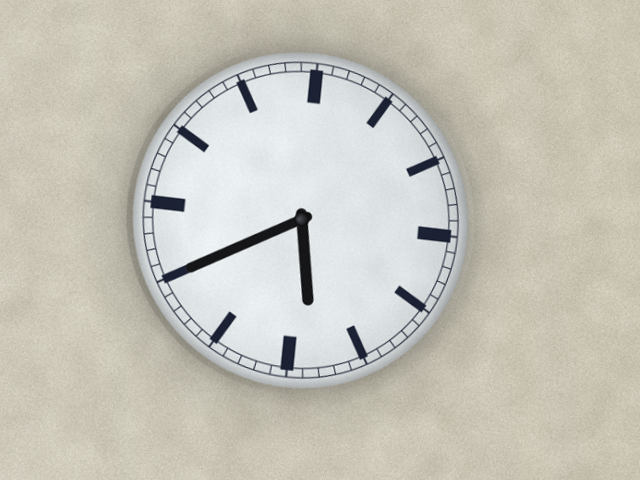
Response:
h=5 m=40
